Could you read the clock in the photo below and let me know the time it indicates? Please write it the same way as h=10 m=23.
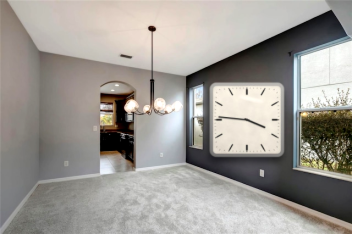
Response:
h=3 m=46
